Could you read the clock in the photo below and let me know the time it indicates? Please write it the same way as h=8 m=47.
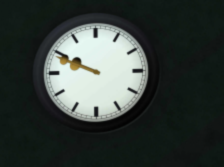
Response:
h=9 m=49
